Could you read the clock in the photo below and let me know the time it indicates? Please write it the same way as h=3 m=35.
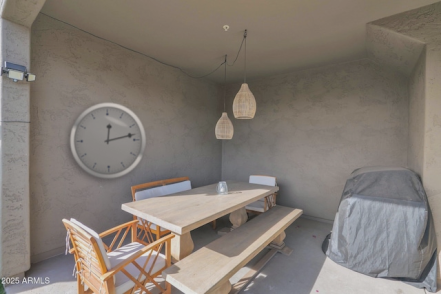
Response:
h=12 m=13
